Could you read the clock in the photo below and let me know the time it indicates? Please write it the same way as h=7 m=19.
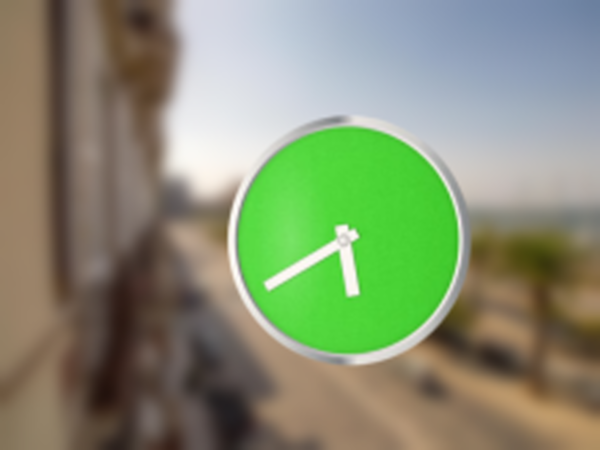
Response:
h=5 m=40
